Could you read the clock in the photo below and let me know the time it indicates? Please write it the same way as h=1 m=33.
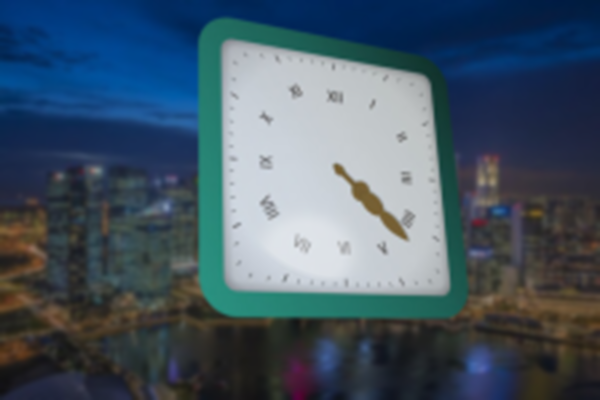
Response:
h=4 m=22
